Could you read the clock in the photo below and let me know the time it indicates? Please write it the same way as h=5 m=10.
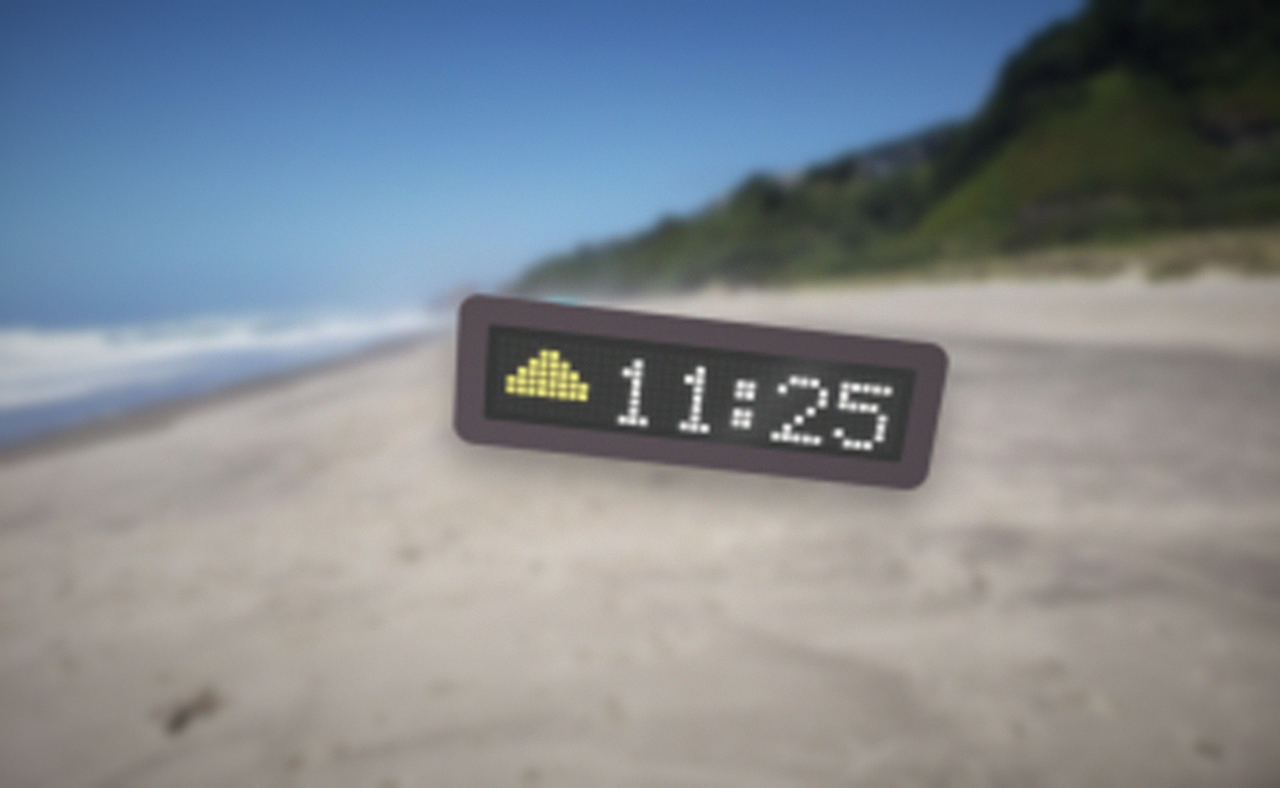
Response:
h=11 m=25
